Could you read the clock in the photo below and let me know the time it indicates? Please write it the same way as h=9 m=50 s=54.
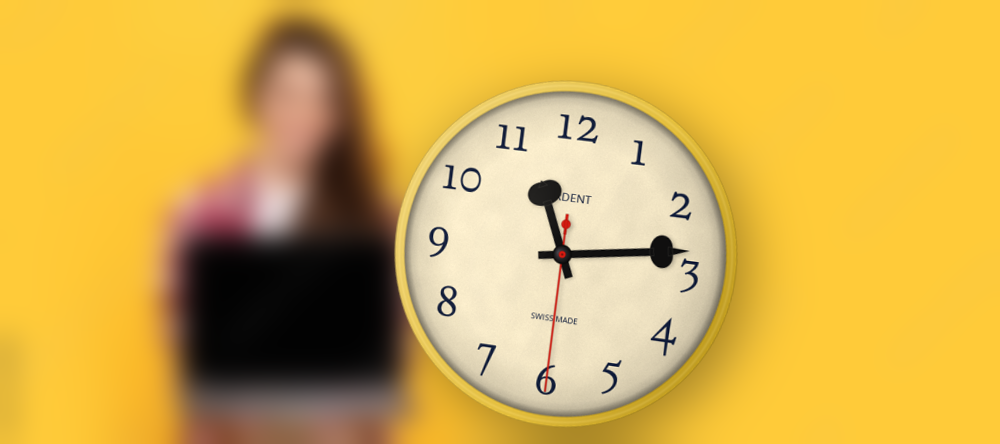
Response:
h=11 m=13 s=30
